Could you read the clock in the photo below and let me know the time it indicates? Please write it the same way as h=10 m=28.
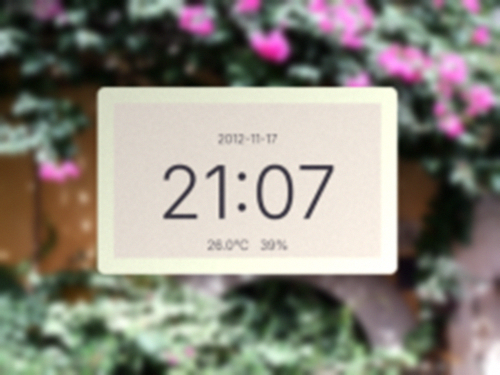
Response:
h=21 m=7
